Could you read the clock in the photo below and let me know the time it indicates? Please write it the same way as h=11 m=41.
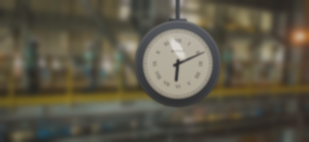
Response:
h=6 m=11
